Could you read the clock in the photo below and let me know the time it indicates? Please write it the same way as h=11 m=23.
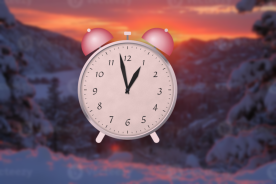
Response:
h=12 m=58
